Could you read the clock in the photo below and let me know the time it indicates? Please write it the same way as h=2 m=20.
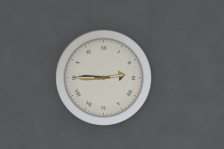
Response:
h=2 m=45
